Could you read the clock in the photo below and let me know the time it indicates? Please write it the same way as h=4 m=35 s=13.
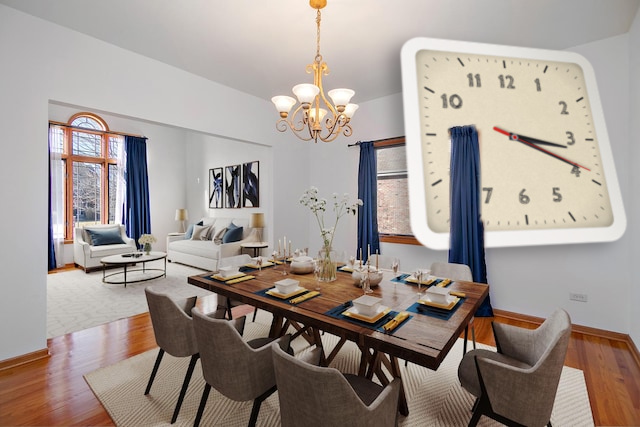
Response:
h=3 m=19 s=19
